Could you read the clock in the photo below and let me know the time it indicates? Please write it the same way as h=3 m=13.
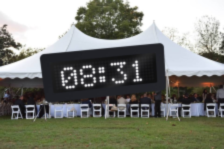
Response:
h=8 m=31
